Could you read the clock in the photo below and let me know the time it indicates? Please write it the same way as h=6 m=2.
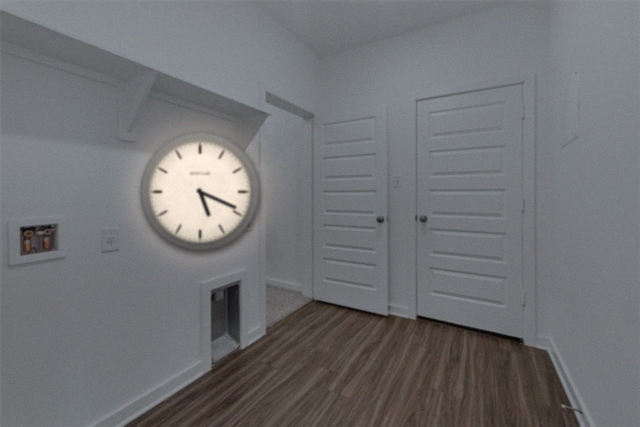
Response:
h=5 m=19
